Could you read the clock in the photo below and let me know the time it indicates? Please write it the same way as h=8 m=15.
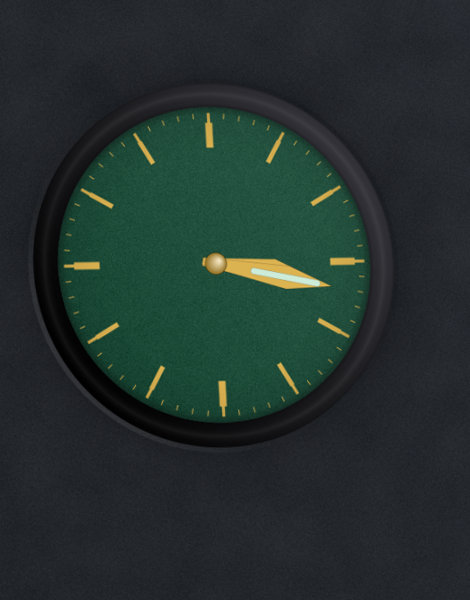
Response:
h=3 m=17
